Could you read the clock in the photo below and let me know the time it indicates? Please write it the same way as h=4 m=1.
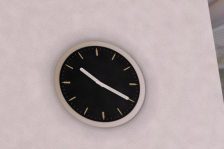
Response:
h=10 m=20
